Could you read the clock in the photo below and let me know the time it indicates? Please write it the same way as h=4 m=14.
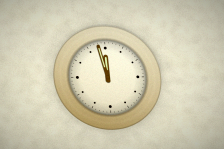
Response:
h=11 m=58
